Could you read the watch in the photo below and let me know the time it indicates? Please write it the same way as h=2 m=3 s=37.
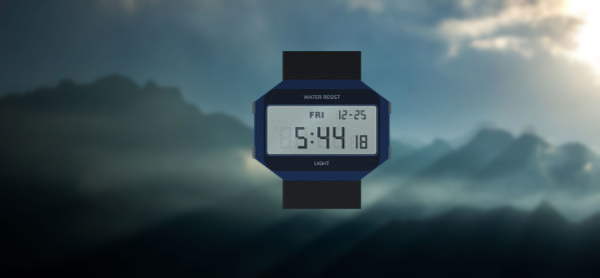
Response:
h=5 m=44 s=18
